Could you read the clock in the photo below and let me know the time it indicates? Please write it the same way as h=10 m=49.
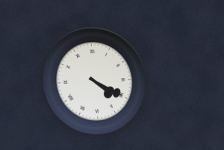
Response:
h=4 m=20
